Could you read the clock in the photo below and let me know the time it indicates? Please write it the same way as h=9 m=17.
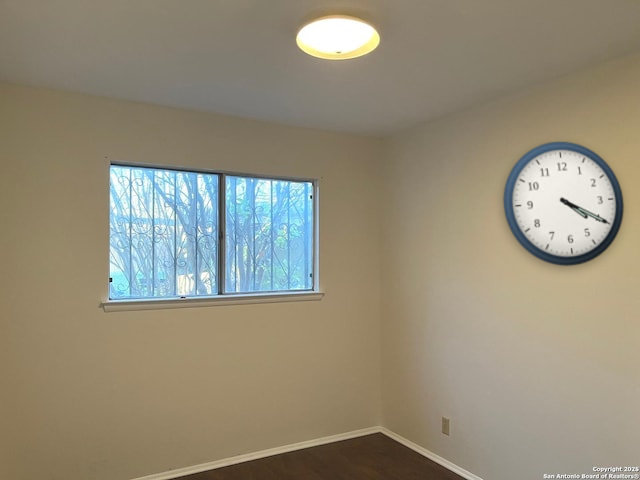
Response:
h=4 m=20
